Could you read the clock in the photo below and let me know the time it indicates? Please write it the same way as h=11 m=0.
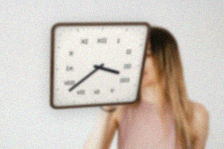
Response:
h=3 m=38
